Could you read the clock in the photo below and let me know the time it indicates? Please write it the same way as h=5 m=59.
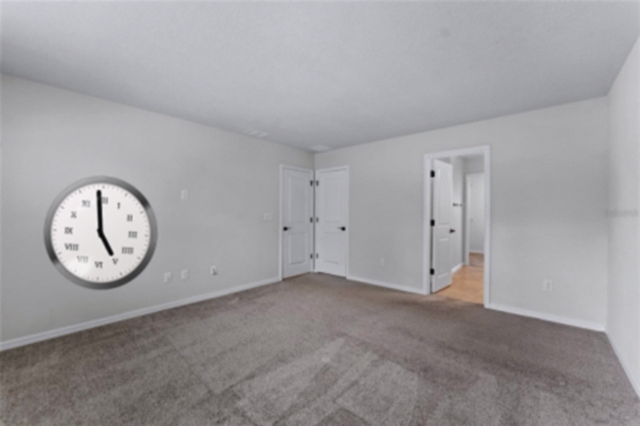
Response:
h=4 m=59
